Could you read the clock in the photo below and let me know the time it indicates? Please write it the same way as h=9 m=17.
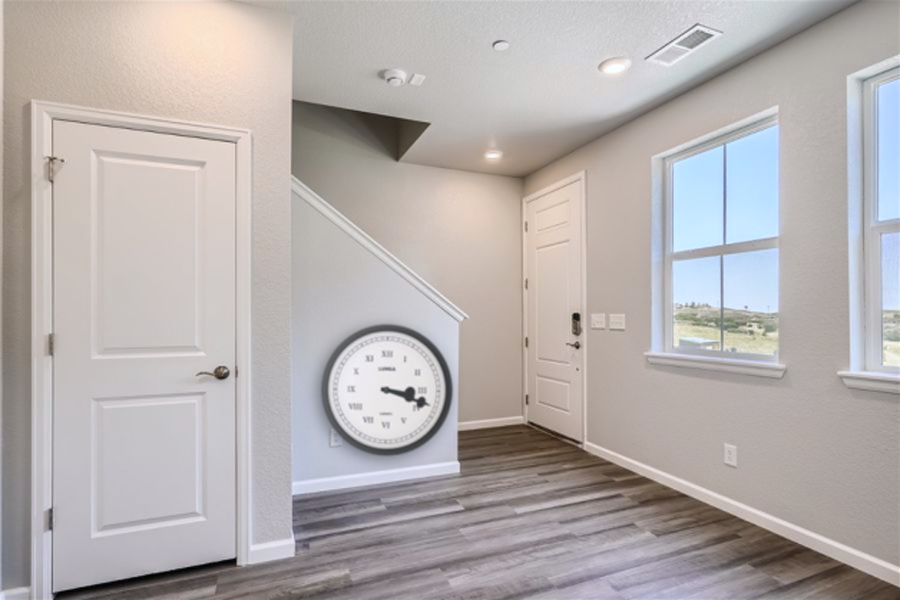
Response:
h=3 m=18
